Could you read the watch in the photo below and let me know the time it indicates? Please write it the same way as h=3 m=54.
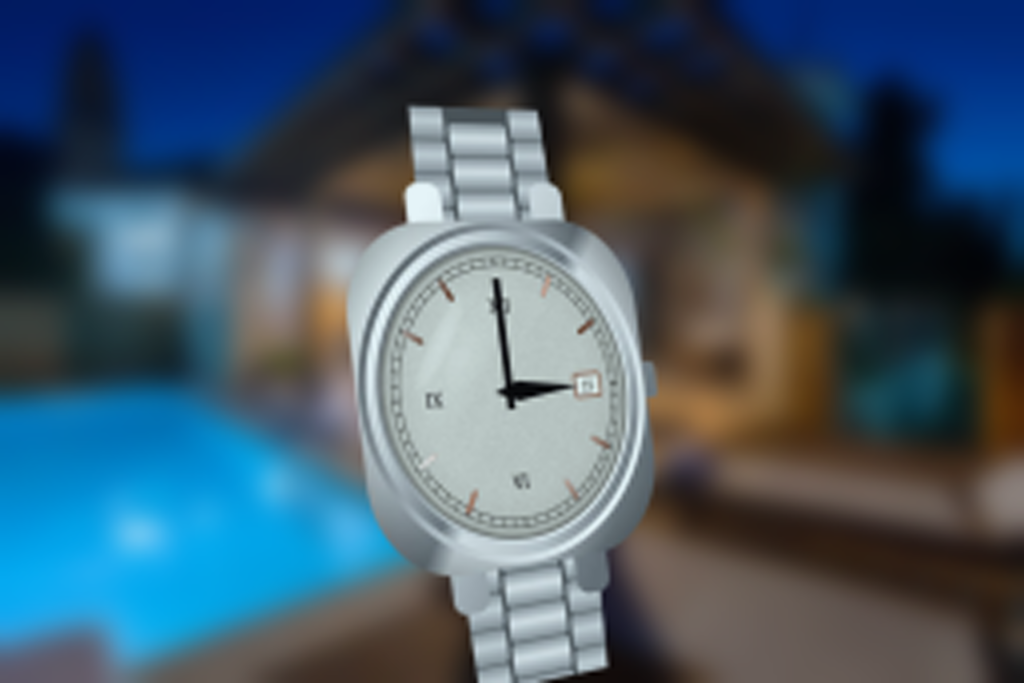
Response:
h=3 m=0
